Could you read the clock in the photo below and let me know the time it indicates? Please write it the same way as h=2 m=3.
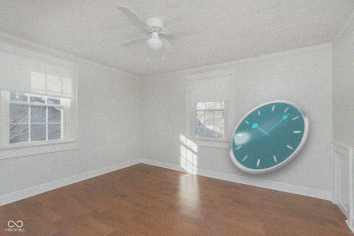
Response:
h=10 m=7
